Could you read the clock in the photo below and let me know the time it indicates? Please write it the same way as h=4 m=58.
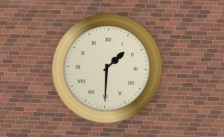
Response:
h=1 m=30
